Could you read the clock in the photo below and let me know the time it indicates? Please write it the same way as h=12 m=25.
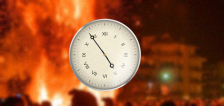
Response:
h=4 m=54
